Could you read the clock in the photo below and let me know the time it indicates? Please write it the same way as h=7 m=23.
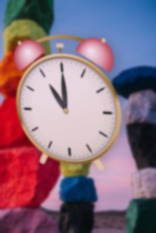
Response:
h=11 m=0
